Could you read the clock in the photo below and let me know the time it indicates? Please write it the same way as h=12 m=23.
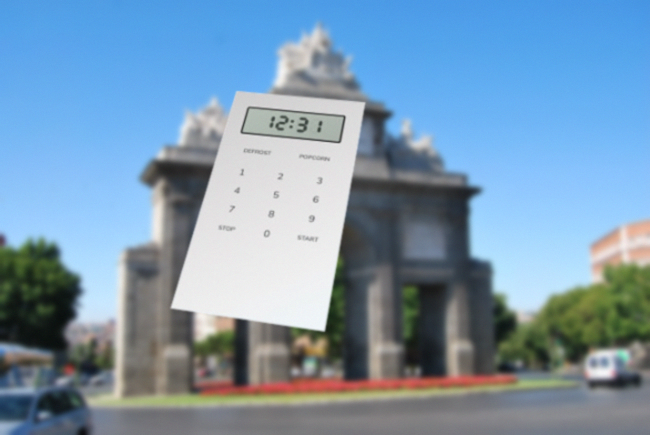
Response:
h=12 m=31
